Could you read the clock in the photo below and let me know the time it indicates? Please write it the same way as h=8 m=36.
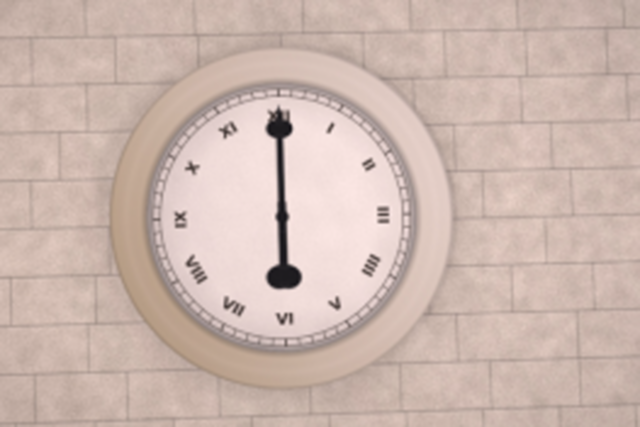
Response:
h=6 m=0
